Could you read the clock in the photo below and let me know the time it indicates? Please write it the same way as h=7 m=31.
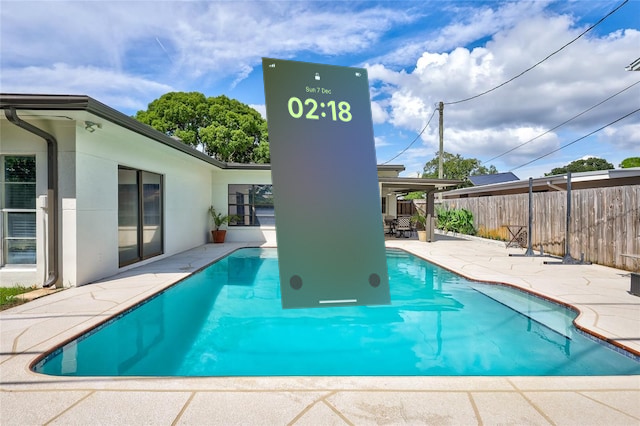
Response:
h=2 m=18
